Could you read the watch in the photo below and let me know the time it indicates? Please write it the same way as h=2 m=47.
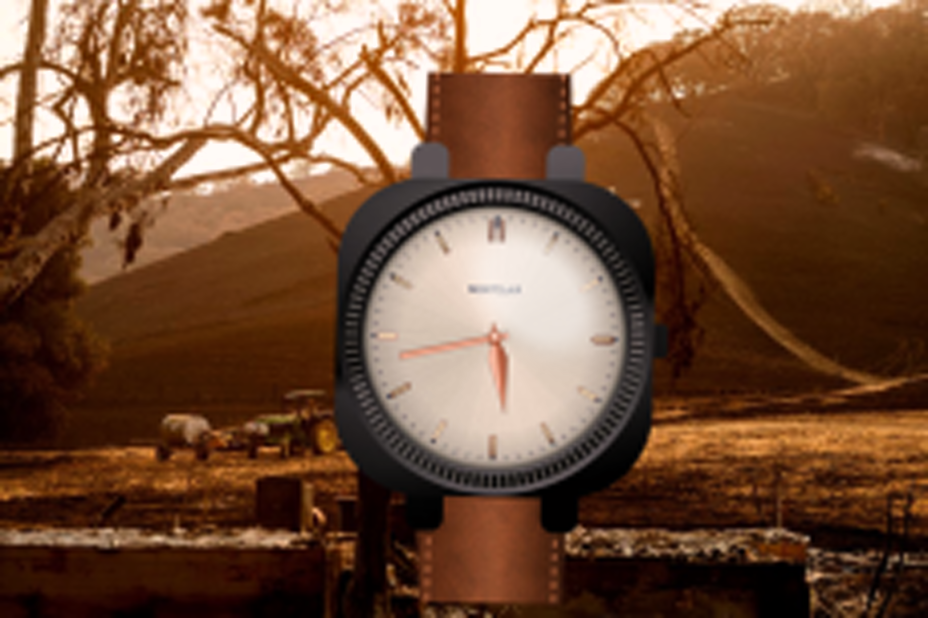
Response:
h=5 m=43
